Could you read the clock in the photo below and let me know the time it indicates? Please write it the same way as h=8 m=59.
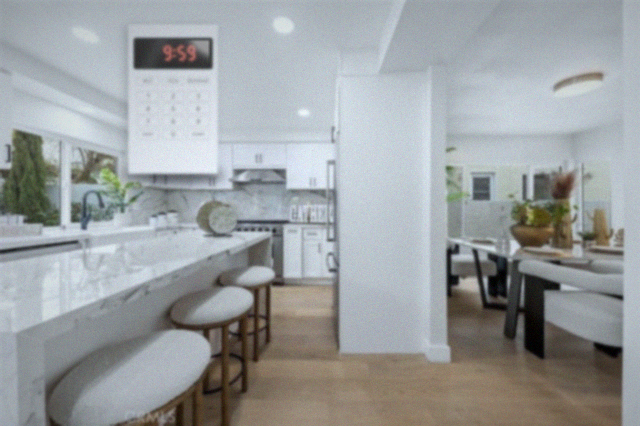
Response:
h=9 m=59
